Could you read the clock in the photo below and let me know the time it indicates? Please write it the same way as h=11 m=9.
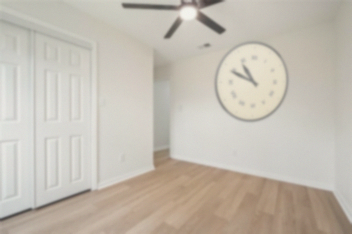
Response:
h=10 m=49
